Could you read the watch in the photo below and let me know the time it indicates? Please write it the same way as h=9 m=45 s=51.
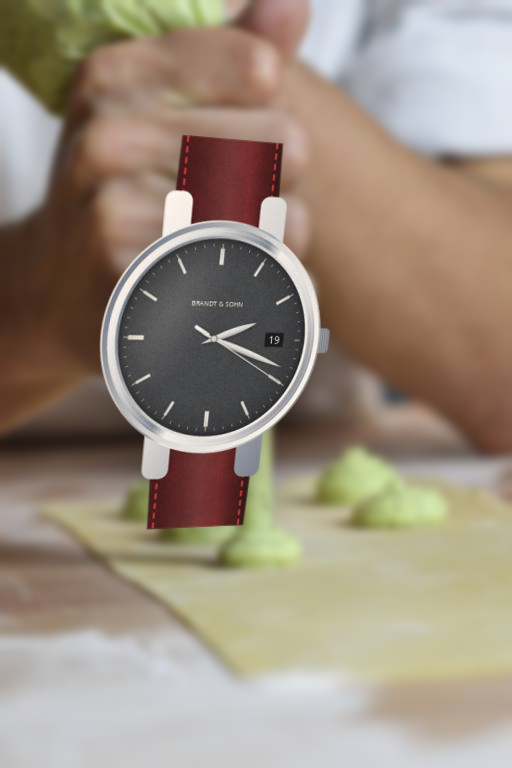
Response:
h=2 m=18 s=20
